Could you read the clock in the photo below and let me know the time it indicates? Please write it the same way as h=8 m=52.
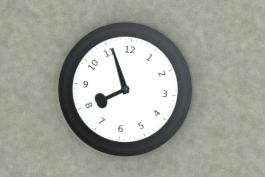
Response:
h=7 m=56
